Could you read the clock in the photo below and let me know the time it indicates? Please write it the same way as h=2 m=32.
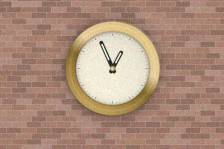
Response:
h=12 m=56
